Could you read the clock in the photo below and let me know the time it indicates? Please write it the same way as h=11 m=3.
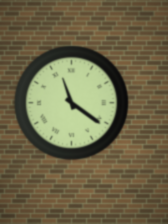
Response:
h=11 m=21
